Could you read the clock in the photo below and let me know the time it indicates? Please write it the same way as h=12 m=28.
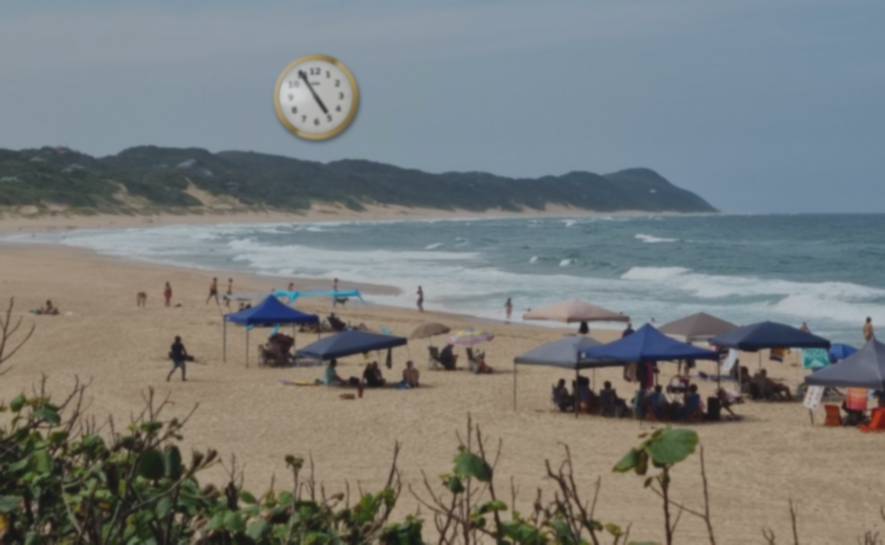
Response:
h=4 m=55
